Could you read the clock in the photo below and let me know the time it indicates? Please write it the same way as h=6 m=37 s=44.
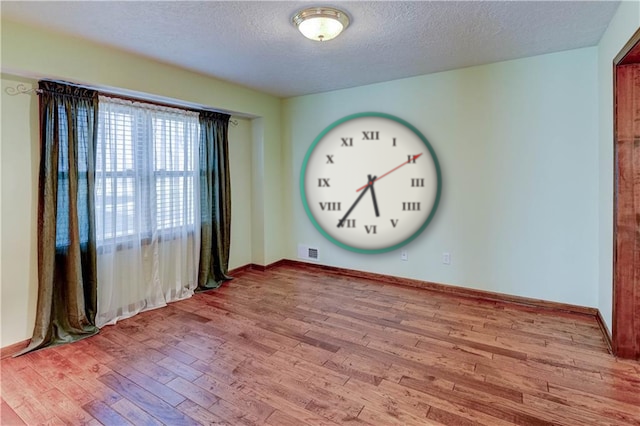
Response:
h=5 m=36 s=10
